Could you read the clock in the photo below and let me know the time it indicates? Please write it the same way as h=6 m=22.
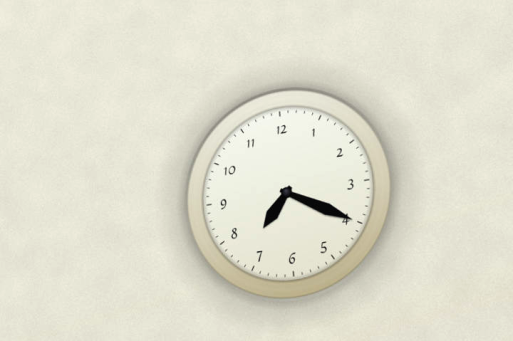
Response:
h=7 m=20
